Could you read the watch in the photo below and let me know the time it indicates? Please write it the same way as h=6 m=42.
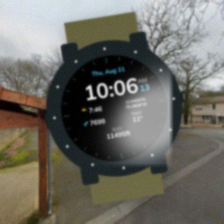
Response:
h=10 m=6
